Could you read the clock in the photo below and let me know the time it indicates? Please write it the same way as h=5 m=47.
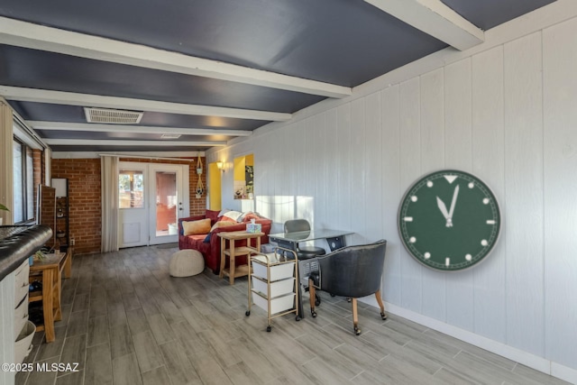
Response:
h=11 m=2
